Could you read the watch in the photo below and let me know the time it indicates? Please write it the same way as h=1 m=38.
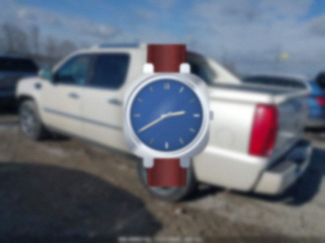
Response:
h=2 m=40
